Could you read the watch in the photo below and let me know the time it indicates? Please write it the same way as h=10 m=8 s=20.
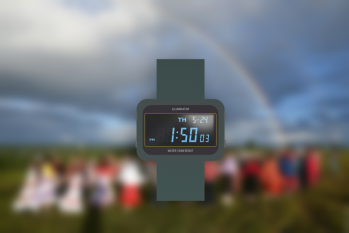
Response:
h=1 m=50 s=3
